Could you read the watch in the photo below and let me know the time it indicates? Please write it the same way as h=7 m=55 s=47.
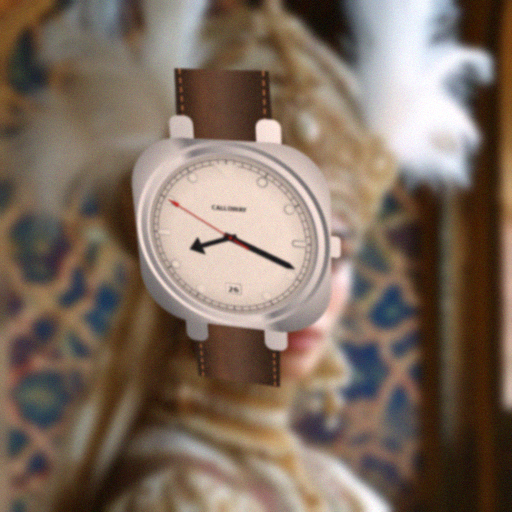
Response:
h=8 m=18 s=50
